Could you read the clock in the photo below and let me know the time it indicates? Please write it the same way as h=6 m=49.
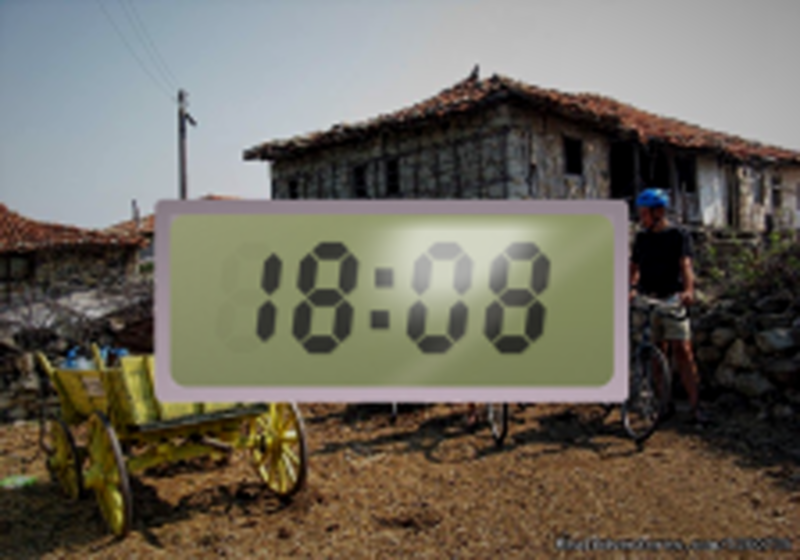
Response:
h=18 m=8
